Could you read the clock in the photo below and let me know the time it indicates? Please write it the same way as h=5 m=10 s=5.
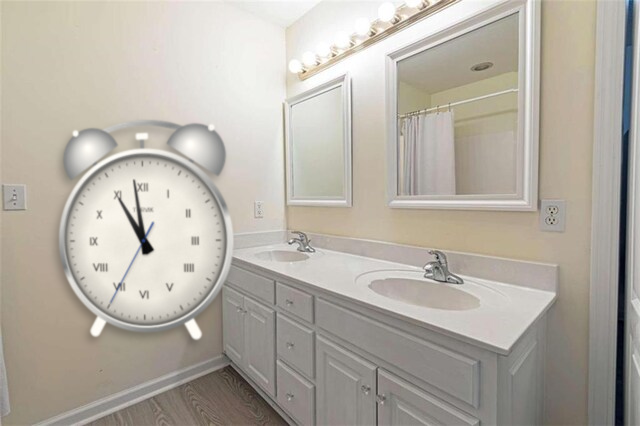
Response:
h=10 m=58 s=35
